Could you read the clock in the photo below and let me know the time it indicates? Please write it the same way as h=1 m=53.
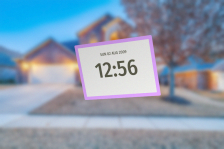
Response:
h=12 m=56
